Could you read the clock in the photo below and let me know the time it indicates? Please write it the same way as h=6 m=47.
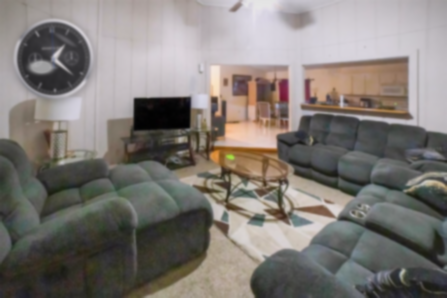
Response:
h=1 m=22
